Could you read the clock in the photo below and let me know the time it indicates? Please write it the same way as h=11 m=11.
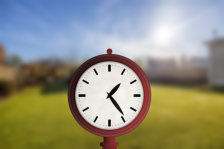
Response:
h=1 m=24
